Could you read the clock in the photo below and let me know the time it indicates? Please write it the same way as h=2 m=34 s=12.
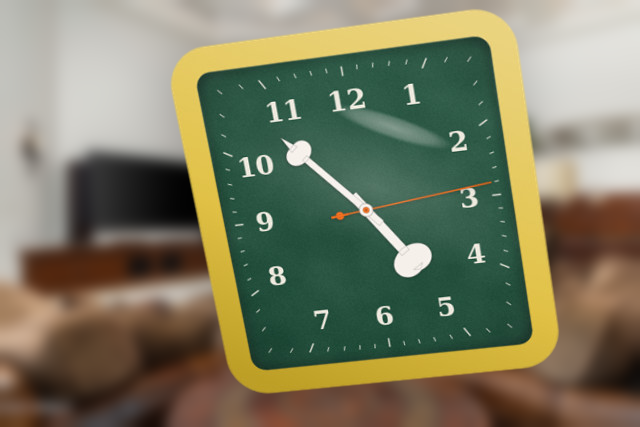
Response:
h=4 m=53 s=14
